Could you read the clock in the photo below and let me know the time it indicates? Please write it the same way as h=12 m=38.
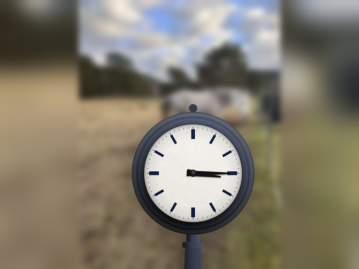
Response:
h=3 m=15
